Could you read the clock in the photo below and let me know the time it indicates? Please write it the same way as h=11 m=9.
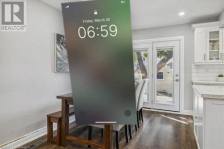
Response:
h=6 m=59
